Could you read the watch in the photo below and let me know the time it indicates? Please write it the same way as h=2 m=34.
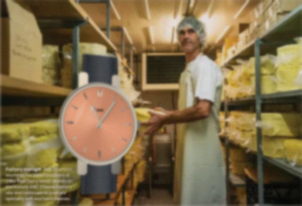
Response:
h=11 m=6
